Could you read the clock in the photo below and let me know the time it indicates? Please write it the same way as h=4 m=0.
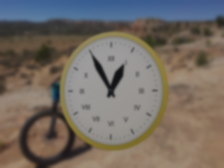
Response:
h=12 m=55
